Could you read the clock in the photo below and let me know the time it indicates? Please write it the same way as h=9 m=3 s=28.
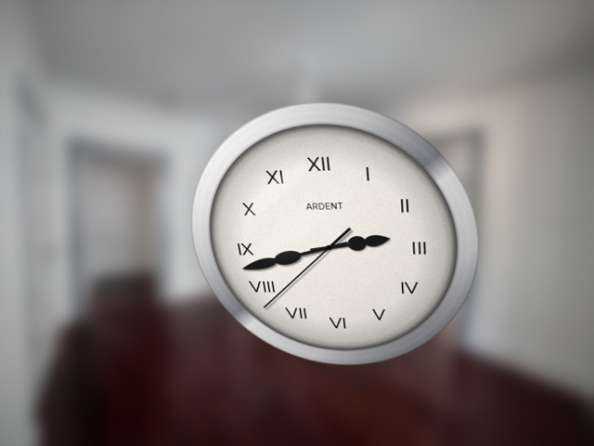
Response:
h=2 m=42 s=38
